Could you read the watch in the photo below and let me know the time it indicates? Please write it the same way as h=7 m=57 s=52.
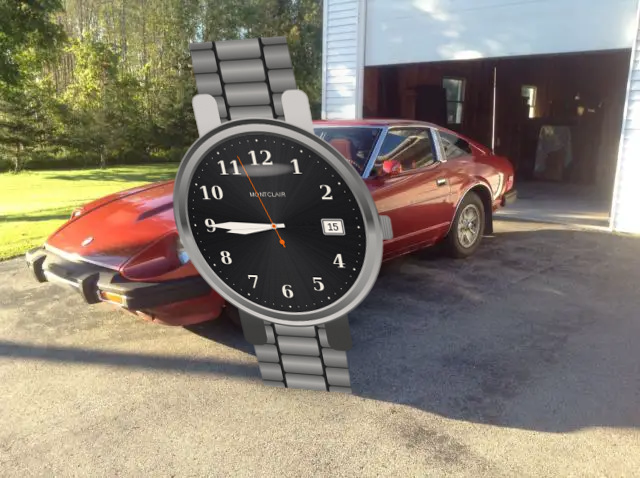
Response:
h=8 m=44 s=57
